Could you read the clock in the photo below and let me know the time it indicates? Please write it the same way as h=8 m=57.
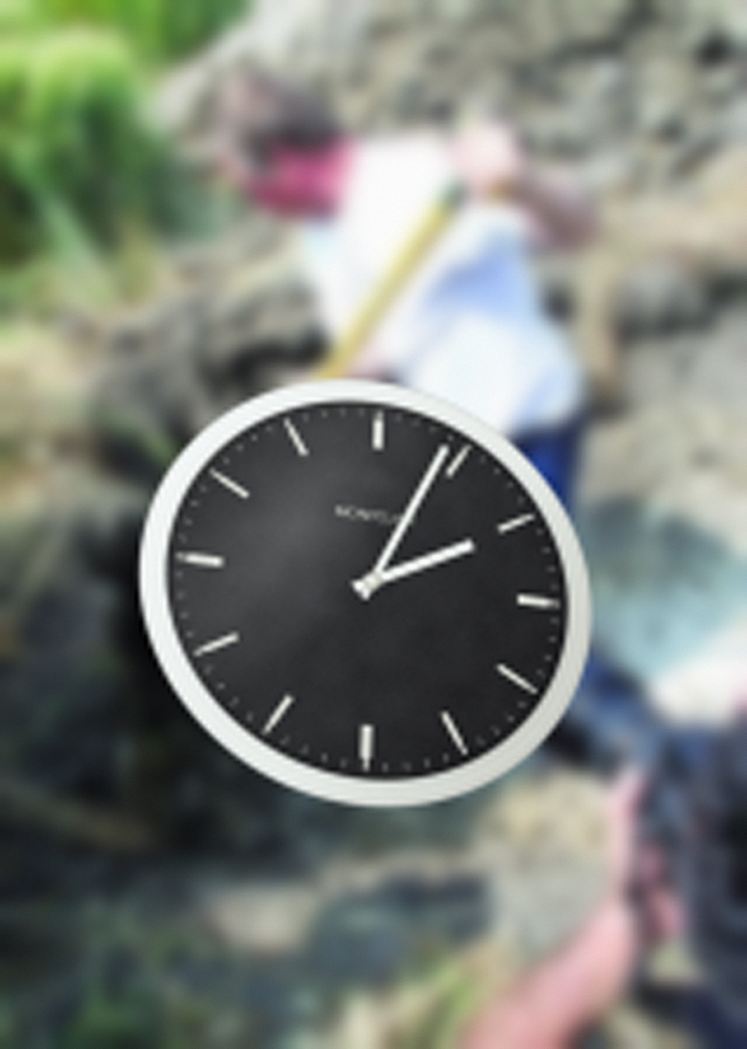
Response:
h=2 m=4
